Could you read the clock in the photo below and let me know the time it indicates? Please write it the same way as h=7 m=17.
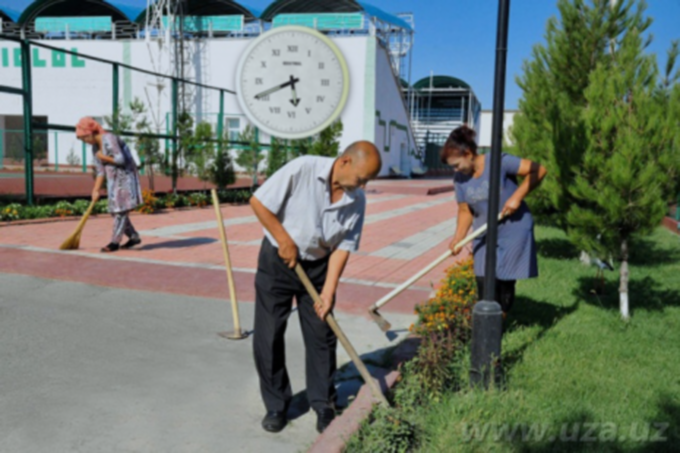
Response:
h=5 m=41
